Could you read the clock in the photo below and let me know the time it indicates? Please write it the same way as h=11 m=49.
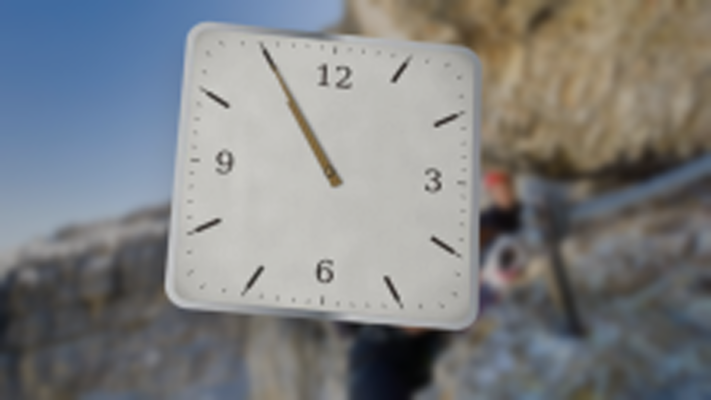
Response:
h=10 m=55
